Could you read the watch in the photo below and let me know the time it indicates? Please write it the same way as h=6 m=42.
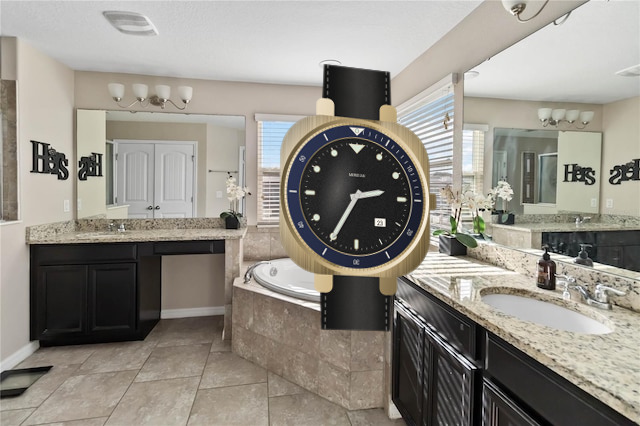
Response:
h=2 m=35
